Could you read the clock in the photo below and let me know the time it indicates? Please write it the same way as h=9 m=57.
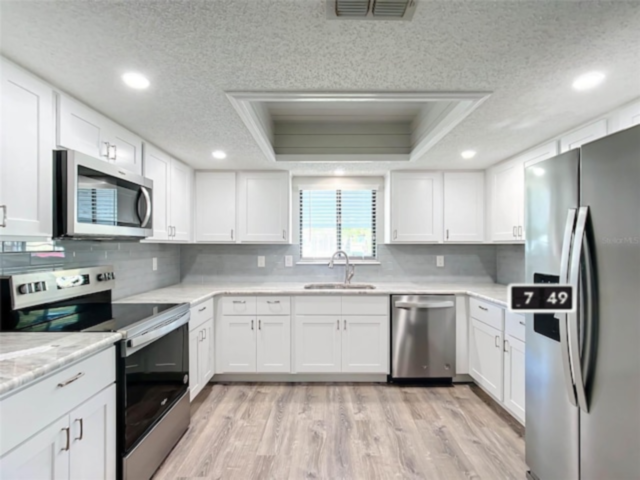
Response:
h=7 m=49
